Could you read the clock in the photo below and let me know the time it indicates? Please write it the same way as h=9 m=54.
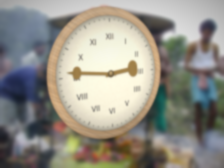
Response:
h=2 m=46
